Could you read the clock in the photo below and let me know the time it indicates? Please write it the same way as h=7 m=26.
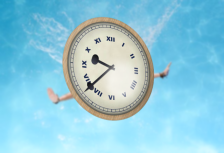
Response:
h=9 m=38
